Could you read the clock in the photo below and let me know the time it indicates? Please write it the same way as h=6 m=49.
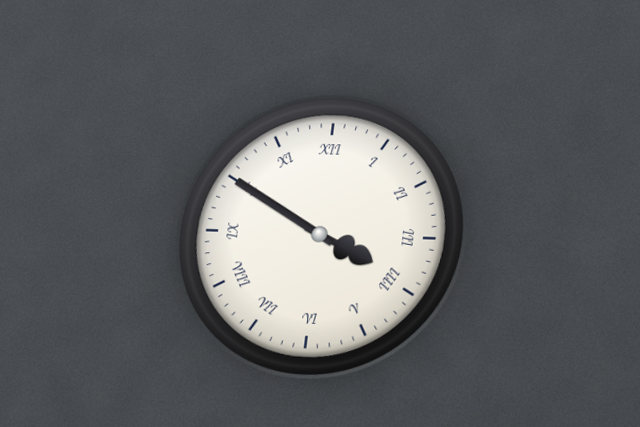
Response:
h=3 m=50
